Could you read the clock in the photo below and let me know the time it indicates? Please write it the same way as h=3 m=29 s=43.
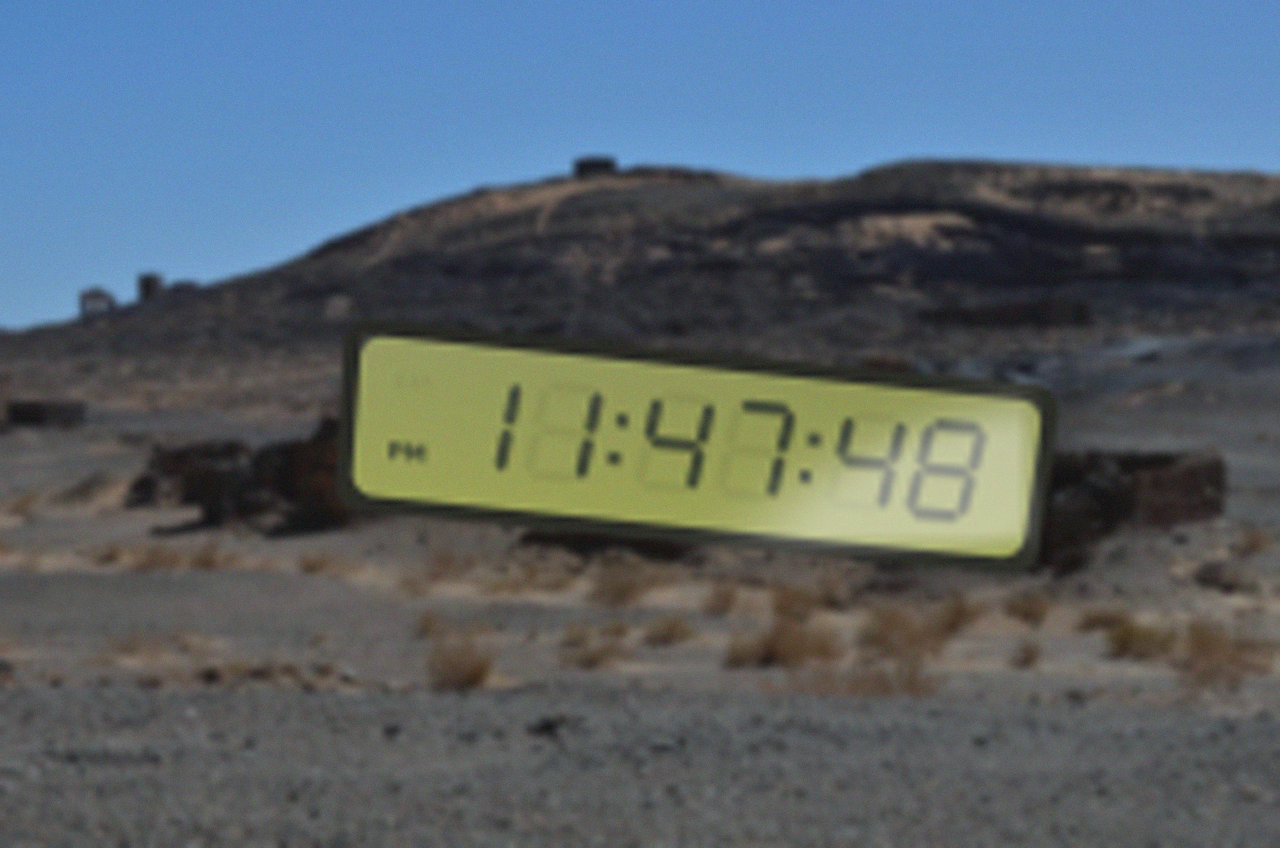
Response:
h=11 m=47 s=48
